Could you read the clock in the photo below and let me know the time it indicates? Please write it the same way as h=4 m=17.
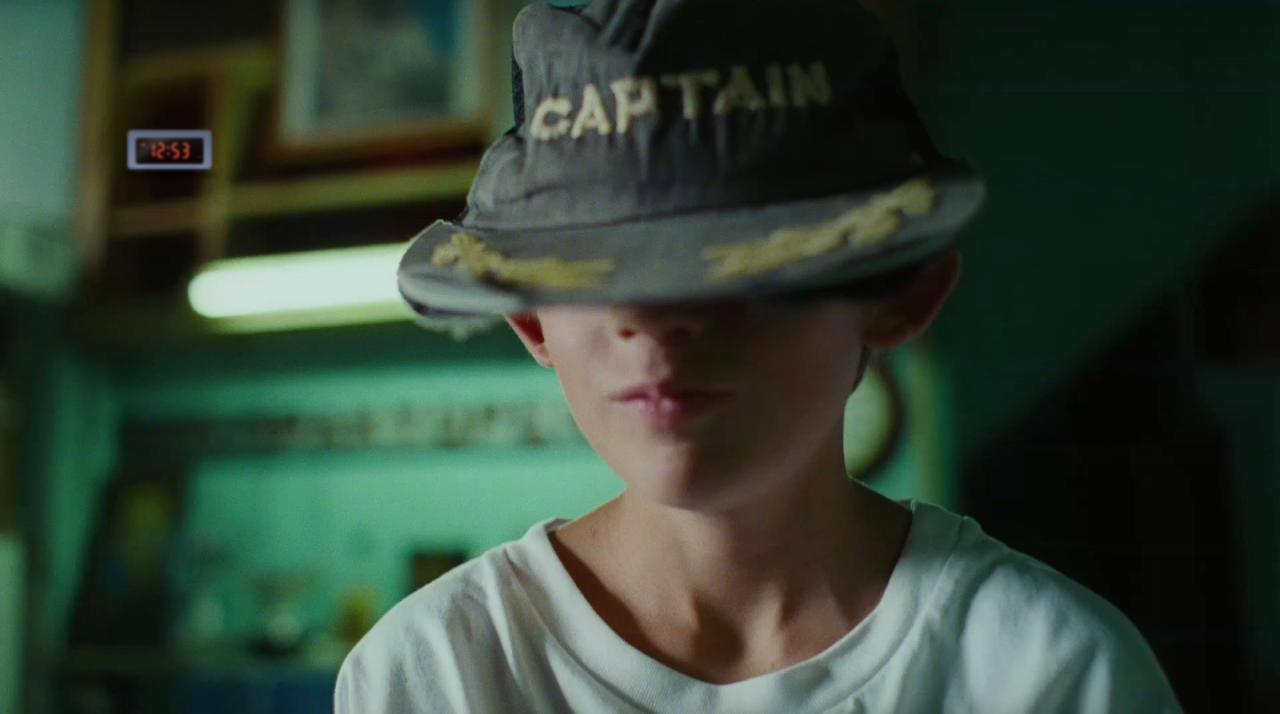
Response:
h=12 m=53
